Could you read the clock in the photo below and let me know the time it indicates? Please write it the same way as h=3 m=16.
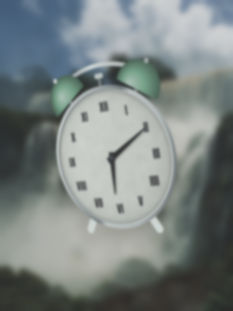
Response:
h=6 m=10
